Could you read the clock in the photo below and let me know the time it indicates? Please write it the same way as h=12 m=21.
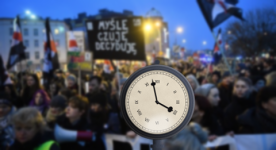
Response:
h=3 m=58
